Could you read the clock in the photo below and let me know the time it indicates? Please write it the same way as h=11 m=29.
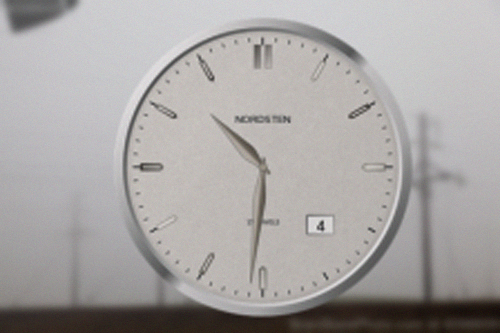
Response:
h=10 m=31
